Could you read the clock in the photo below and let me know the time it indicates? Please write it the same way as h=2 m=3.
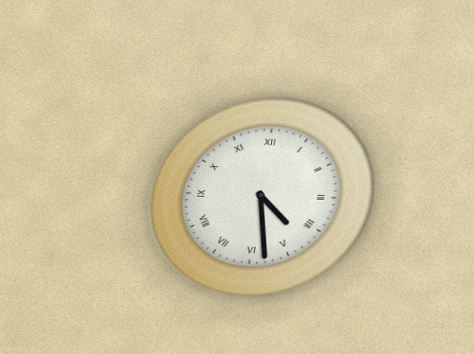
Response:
h=4 m=28
